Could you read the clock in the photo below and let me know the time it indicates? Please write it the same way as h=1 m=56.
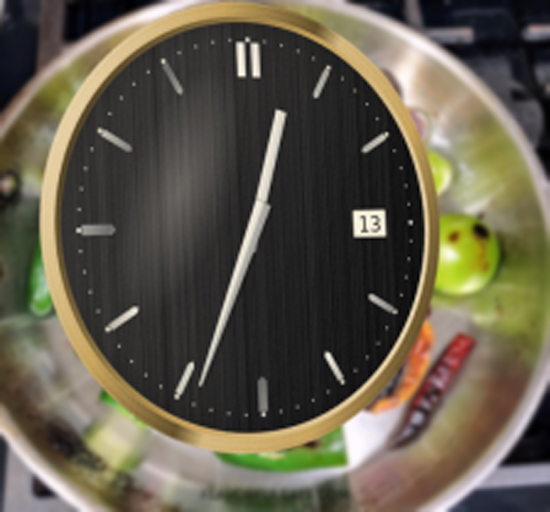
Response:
h=12 m=34
